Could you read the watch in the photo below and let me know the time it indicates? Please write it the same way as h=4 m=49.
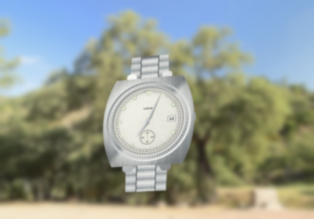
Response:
h=7 m=4
